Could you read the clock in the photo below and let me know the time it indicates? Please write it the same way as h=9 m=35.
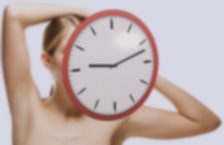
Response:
h=9 m=12
